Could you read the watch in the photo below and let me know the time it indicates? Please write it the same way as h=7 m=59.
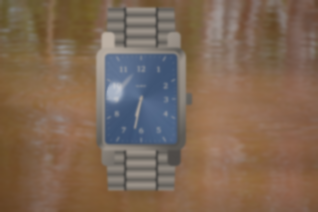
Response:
h=6 m=32
